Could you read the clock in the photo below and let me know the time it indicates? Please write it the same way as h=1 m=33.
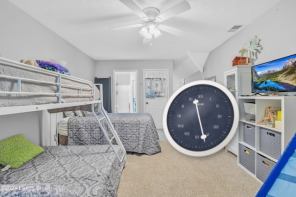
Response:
h=11 m=27
